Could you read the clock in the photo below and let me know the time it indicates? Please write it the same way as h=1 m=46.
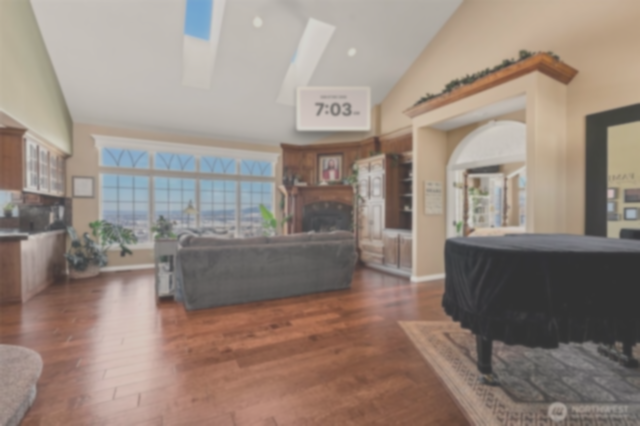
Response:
h=7 m=3
